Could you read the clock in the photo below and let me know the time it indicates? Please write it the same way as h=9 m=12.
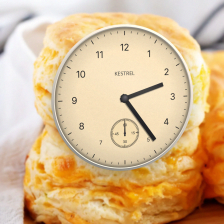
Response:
h=2 m=24
